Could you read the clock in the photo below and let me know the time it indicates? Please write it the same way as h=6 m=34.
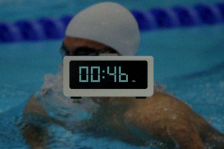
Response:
h=0 m=46
